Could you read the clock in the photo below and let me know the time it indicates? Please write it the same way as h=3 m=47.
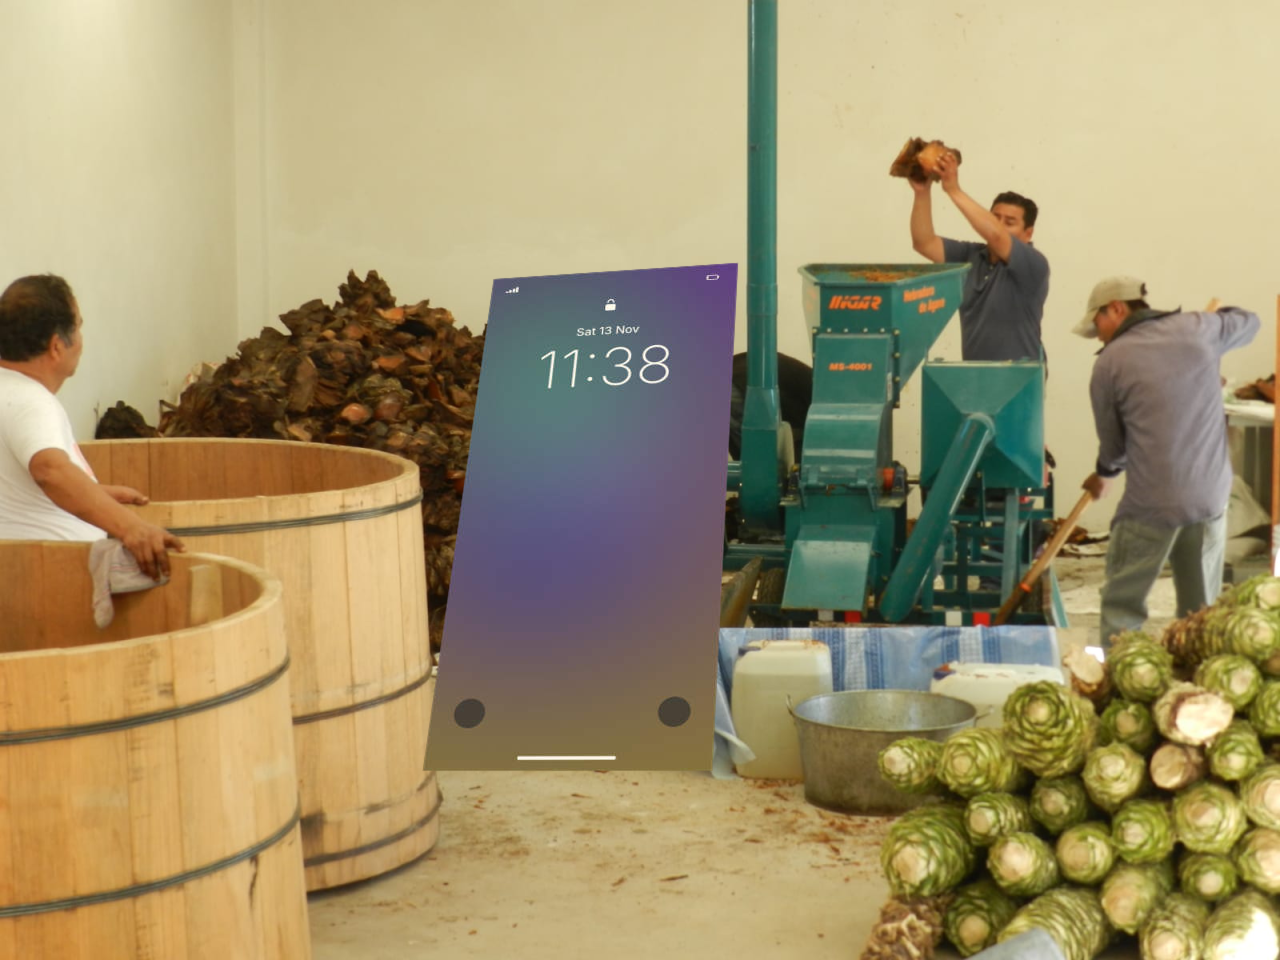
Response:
h=11 m=38
